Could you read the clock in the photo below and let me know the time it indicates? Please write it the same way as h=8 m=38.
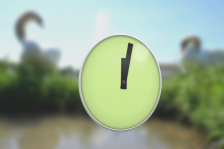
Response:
h=12 m=2
